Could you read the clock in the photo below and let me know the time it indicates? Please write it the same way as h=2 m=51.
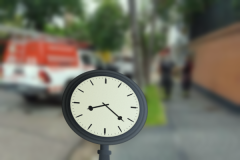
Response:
h=8 m=22
